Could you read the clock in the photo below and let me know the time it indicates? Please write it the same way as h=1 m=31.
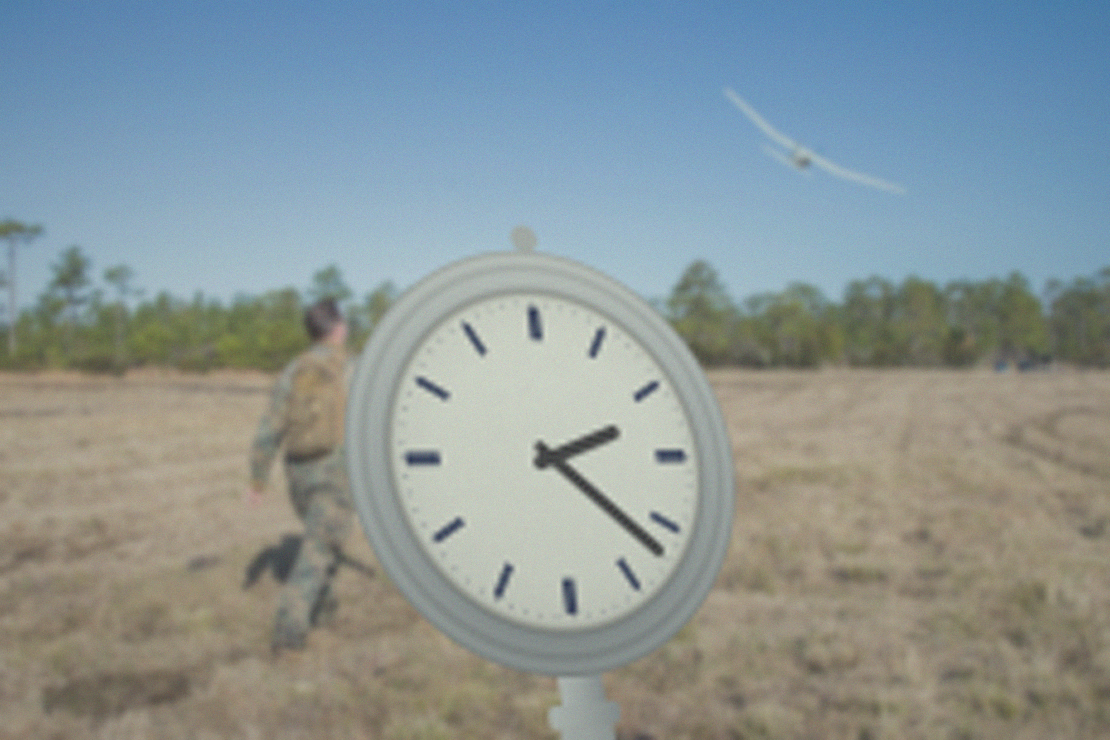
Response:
h=2 m=22
